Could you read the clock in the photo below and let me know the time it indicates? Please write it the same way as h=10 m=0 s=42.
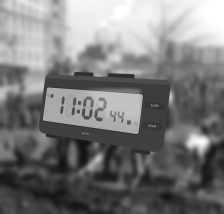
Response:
h=11 m=2 s=44
